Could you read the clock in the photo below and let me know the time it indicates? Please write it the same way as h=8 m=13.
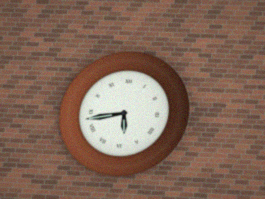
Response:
h=5 m=43
